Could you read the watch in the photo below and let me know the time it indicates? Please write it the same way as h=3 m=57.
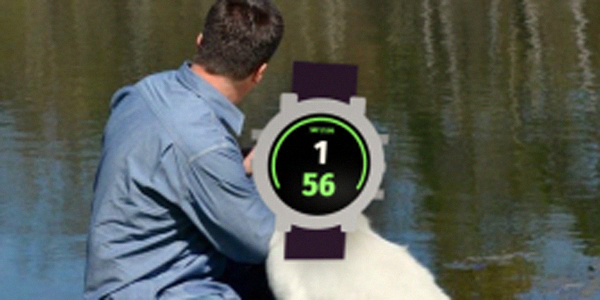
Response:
h=1 m=56
